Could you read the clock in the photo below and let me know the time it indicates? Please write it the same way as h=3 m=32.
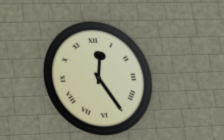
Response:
h=12 m=25
